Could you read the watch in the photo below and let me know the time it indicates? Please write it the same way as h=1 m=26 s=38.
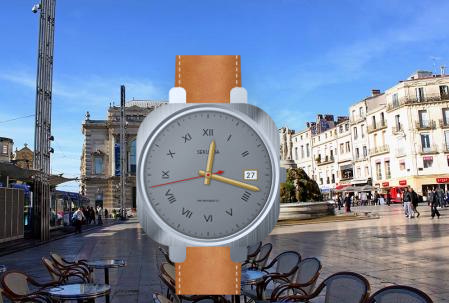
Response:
h=12 m=17 s=43
